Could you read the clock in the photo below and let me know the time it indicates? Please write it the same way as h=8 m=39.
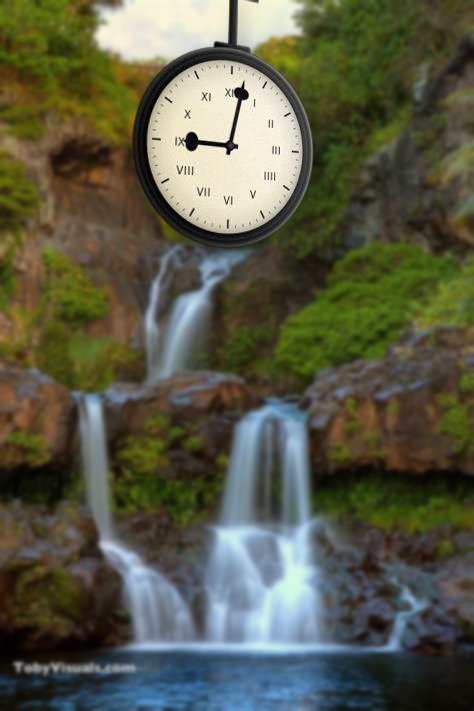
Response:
h=9 m=2
